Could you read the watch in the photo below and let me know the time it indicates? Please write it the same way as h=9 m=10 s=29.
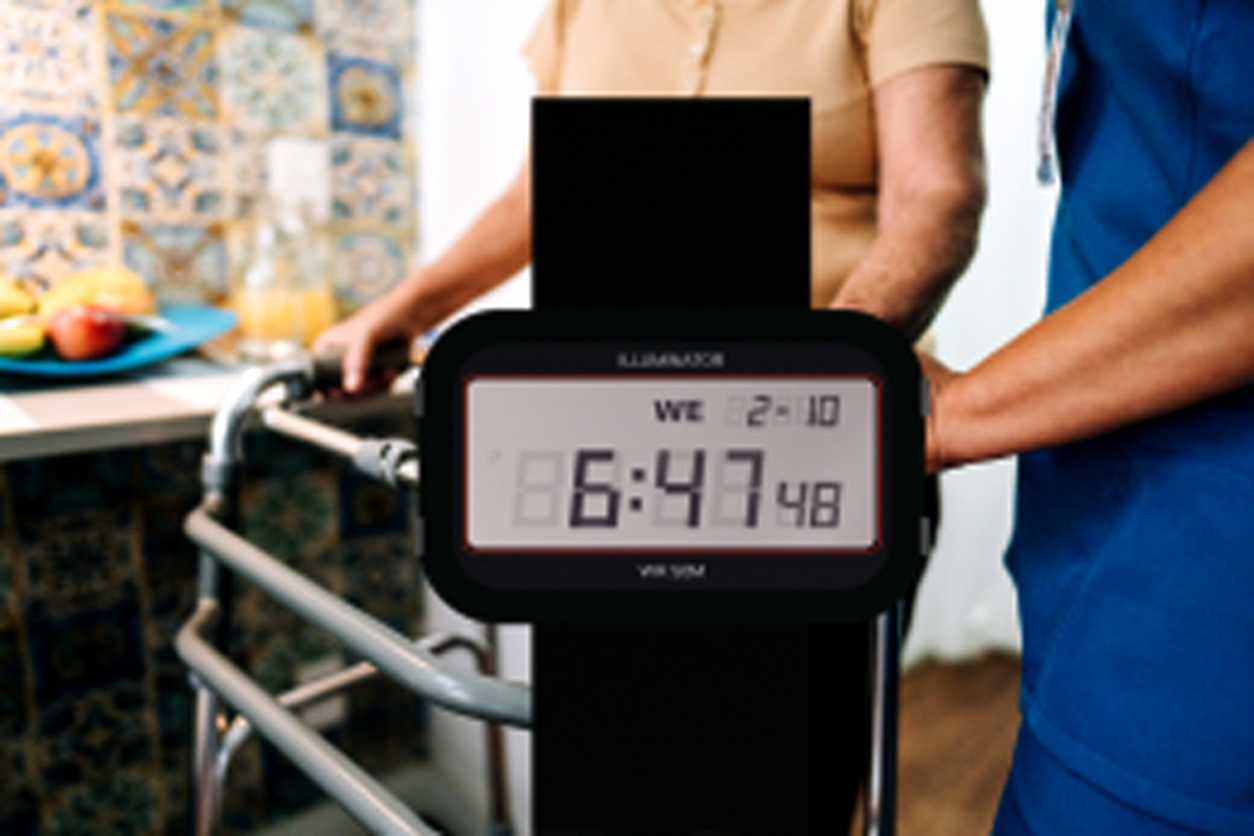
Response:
h=6 m=47 s=48
